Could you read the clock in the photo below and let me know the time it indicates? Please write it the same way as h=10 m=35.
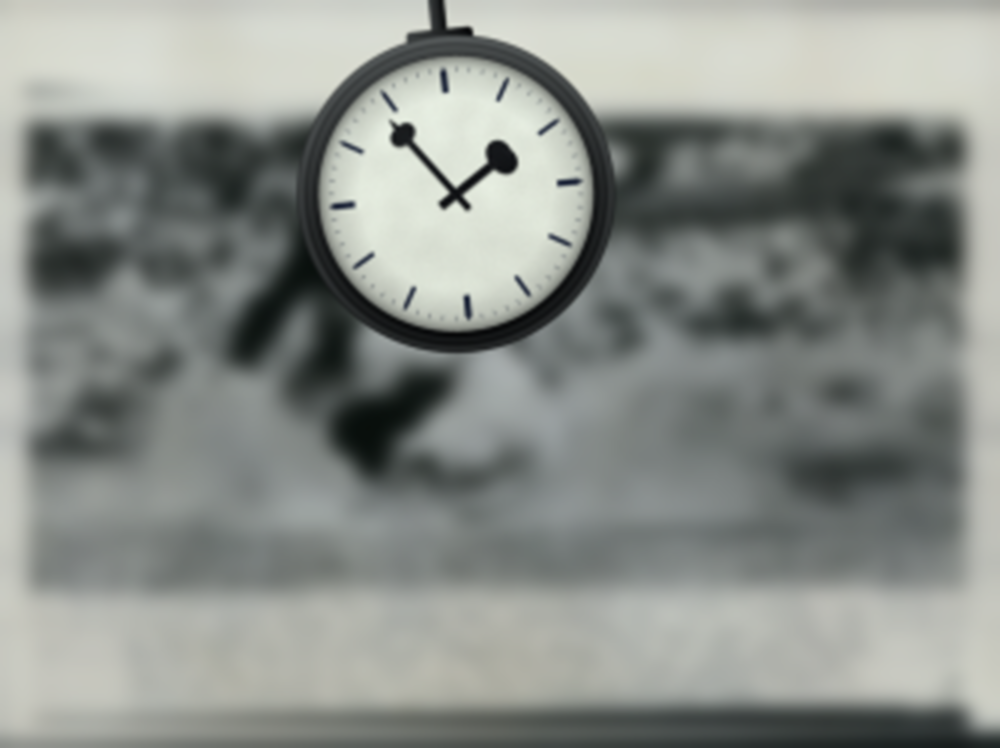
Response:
h=1 m=54
